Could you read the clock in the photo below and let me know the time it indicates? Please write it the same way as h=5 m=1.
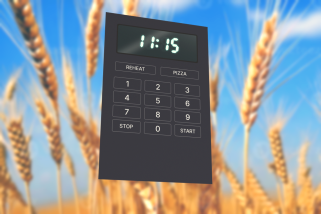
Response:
h=11 m=15
